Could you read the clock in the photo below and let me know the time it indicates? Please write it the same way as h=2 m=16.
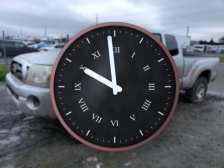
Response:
h=9 m=59
